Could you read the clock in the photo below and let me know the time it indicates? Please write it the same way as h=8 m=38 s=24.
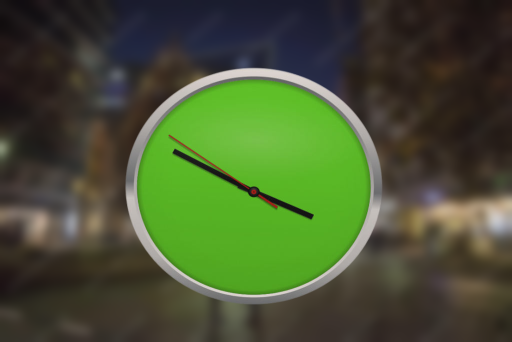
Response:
h=3 m=49 s=51
